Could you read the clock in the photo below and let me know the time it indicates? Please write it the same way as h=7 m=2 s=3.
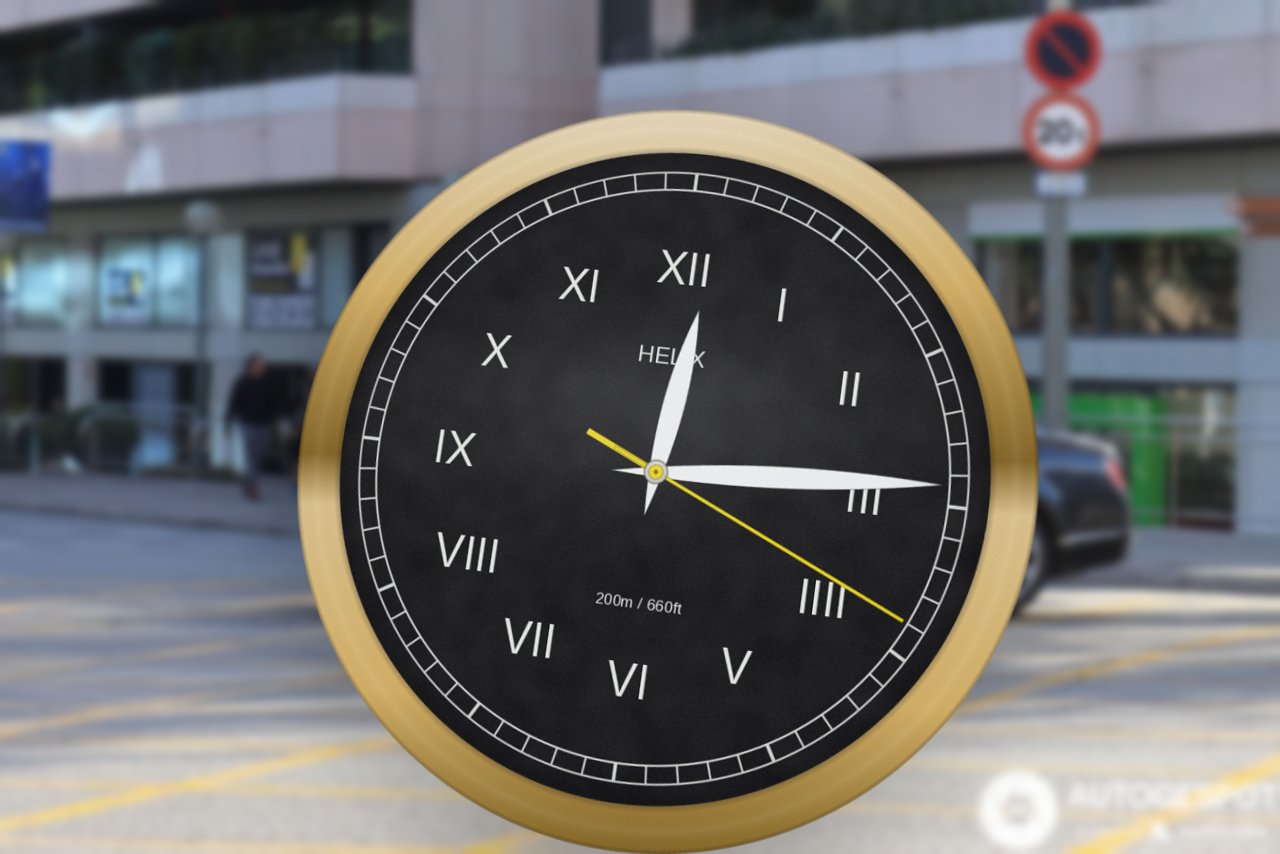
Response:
h=12 m=14 s=19
